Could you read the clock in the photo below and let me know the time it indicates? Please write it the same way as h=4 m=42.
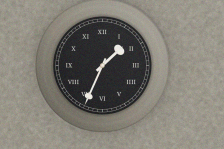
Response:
h=1 m=34
